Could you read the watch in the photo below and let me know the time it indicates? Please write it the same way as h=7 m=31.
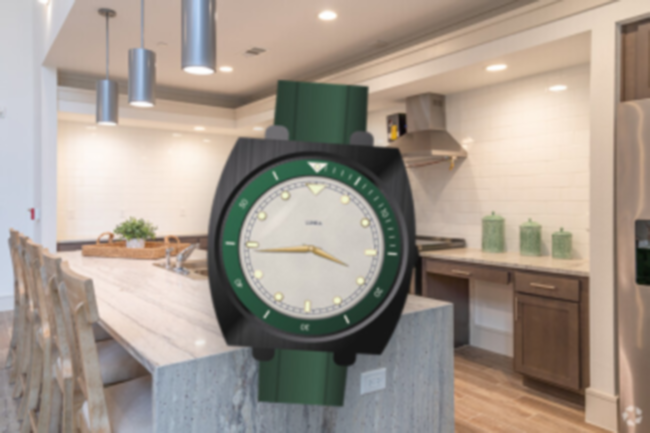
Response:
h=3 m=44
